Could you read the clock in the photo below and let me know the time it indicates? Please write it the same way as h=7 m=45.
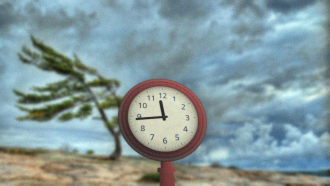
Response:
h=11 m=44
